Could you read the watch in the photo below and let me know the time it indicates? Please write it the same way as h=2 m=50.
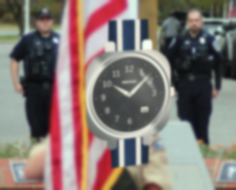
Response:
h=10 m=8
